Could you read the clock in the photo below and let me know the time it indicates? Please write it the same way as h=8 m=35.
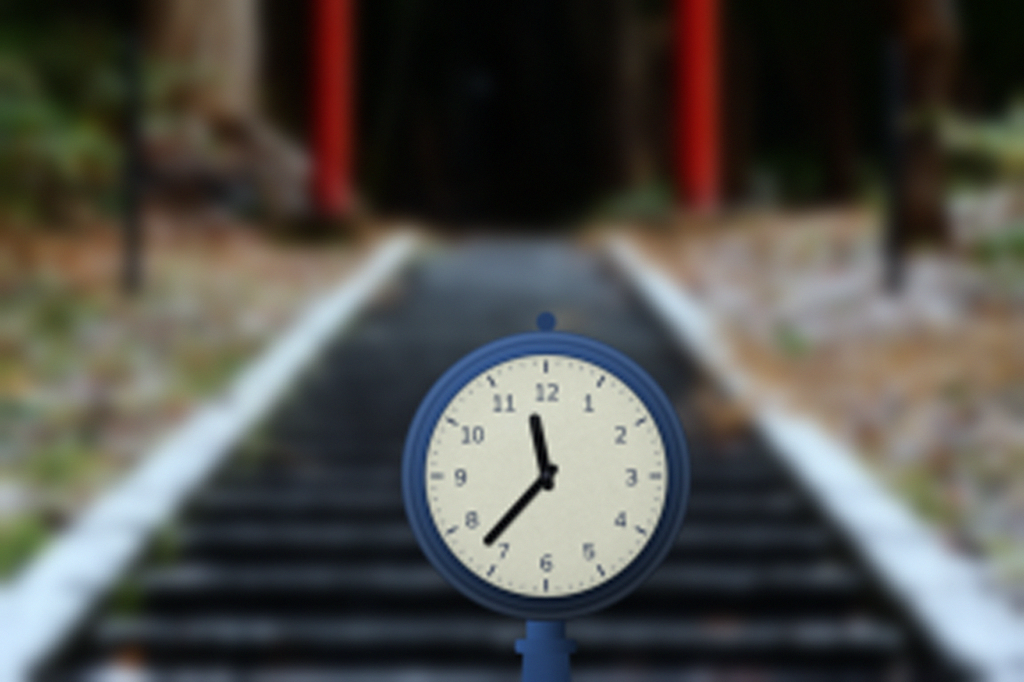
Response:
h=11 m=37
